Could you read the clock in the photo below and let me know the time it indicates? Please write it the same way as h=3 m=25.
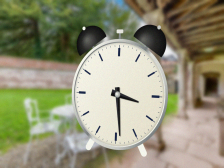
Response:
h=3 m=29
